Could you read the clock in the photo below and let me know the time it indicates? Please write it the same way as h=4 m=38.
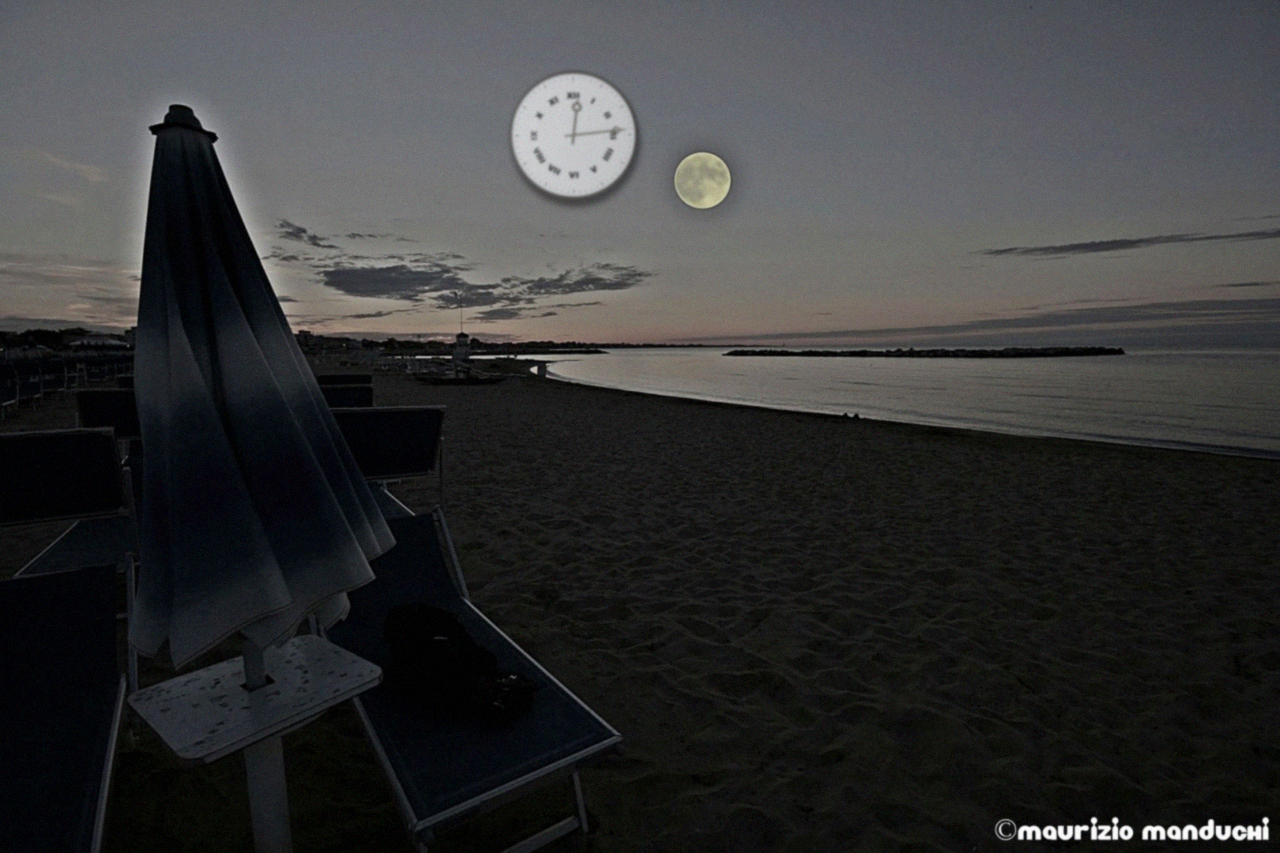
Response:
h=12 m=14
